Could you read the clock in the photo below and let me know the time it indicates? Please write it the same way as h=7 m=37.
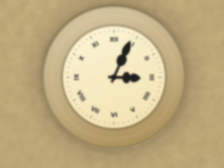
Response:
h=3 m=4
